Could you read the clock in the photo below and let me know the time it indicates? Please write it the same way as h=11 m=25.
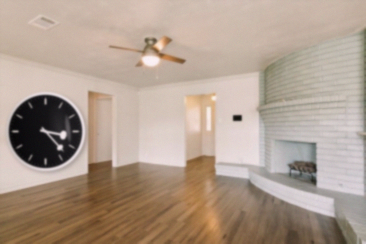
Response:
h=3 m=23
